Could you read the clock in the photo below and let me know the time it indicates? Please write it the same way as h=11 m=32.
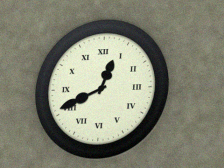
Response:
h=12 m=41
